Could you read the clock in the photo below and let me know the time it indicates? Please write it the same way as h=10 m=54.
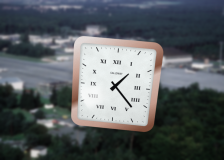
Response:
h=1 m=23
